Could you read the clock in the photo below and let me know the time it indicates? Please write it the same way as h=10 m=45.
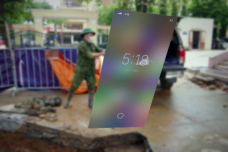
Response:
h=5 m=18
